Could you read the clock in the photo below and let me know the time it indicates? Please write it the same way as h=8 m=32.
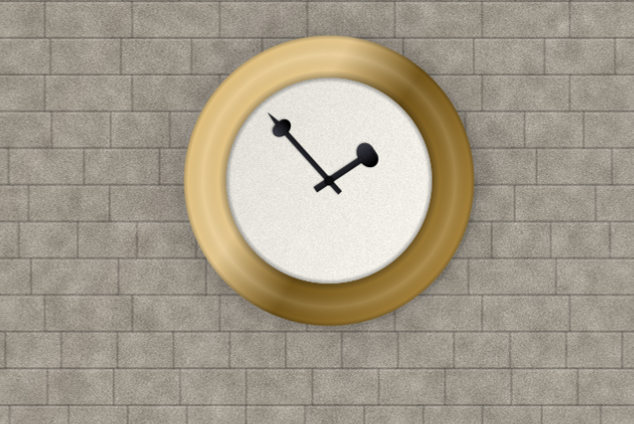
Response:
h=1 m=53
